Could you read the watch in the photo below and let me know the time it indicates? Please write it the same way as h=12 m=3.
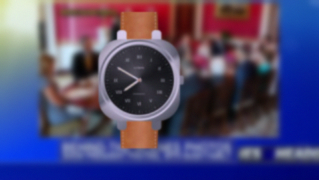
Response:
h=7 m=50
